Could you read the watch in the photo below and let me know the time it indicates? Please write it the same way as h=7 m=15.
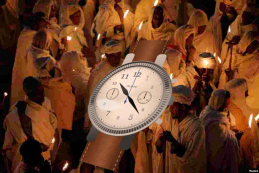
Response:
h=10 m=22
